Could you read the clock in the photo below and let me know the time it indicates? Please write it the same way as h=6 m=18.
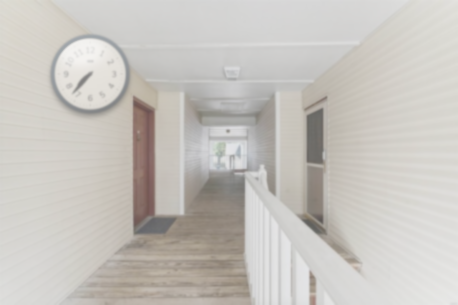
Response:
h=7 m=37
